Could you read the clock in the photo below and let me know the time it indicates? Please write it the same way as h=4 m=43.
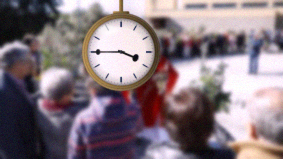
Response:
h=3 m=45
